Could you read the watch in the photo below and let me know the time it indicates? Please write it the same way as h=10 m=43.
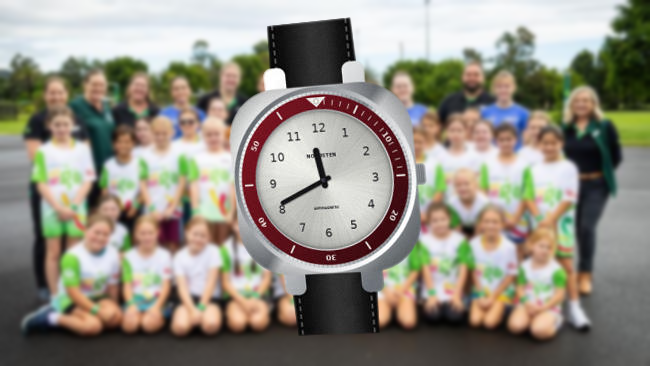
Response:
h=11 m=41
